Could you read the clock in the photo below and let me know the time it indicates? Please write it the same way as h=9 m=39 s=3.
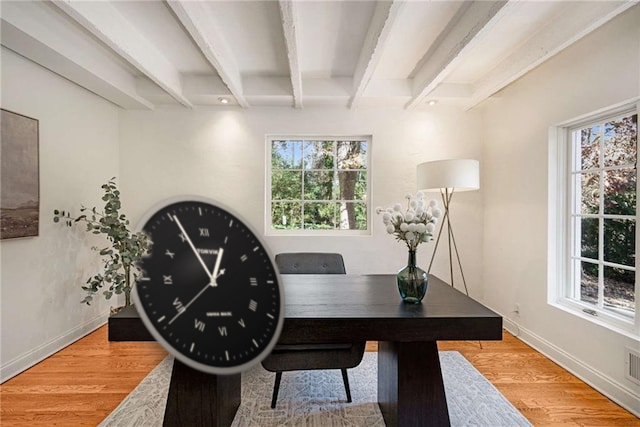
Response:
h=12 m=55 s=39
